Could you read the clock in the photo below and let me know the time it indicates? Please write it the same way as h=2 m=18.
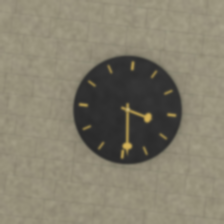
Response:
h=3 m=29
